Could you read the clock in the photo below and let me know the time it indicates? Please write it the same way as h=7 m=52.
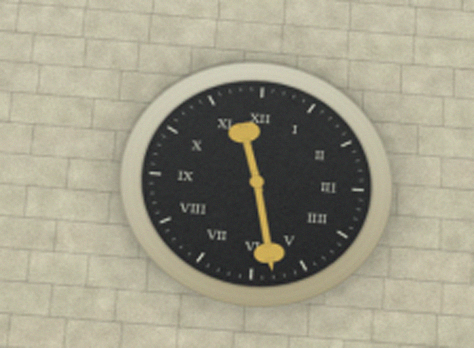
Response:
h=11 m=28
